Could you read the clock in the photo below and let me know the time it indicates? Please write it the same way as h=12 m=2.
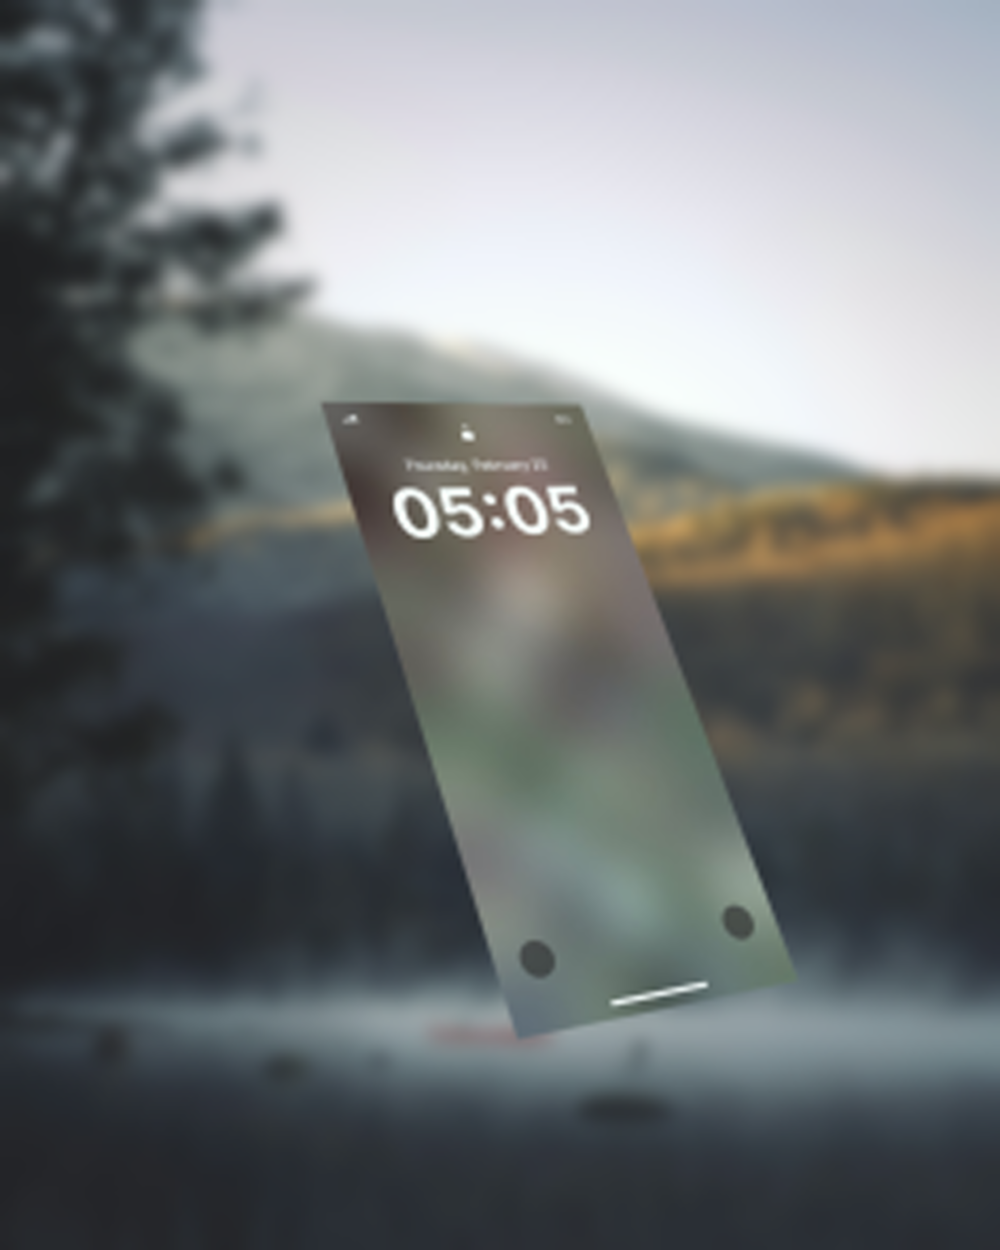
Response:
h=5 m=5
